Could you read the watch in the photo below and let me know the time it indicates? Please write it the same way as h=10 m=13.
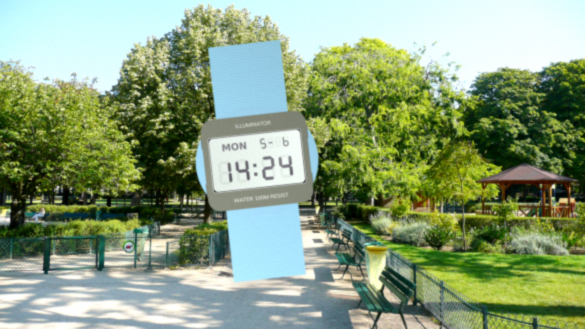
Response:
h=14 m=24
